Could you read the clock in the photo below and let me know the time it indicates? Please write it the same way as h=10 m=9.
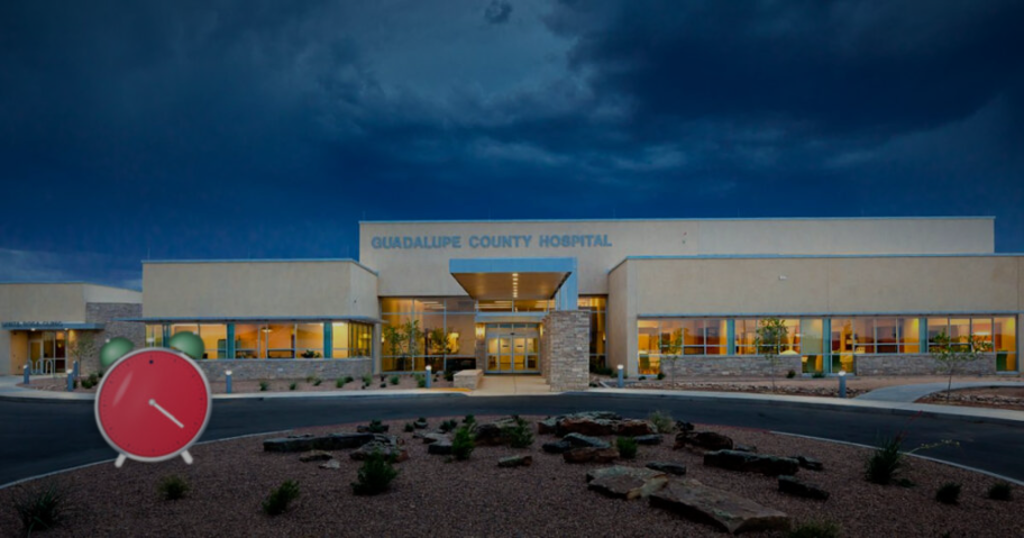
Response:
h=4 m=22
